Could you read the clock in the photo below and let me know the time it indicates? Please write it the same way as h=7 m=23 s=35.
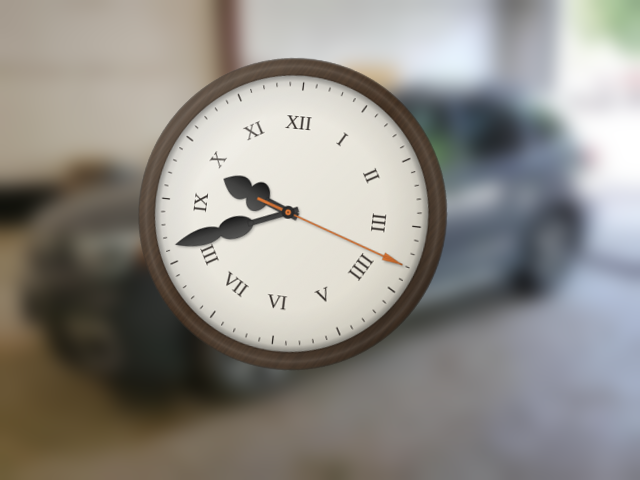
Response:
h=9 m=41 s=18
